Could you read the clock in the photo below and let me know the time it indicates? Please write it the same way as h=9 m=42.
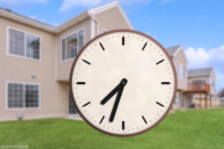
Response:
h=7 m=33
